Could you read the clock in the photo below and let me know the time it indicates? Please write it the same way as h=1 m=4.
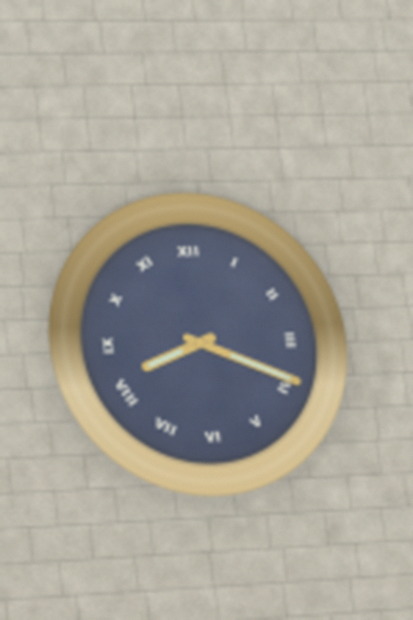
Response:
h=8 m=19
